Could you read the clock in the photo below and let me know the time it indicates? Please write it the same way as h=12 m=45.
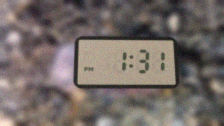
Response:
h=1 m=31
